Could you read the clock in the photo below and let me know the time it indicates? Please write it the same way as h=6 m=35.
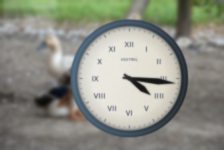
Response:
h=4 m=16
